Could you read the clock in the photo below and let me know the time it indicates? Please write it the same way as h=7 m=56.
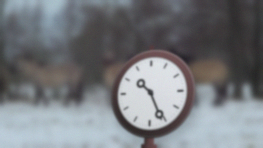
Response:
h=10 m=26
